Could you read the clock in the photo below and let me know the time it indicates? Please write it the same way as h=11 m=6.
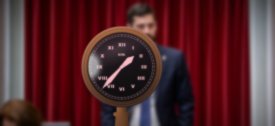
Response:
h=1 m=37
